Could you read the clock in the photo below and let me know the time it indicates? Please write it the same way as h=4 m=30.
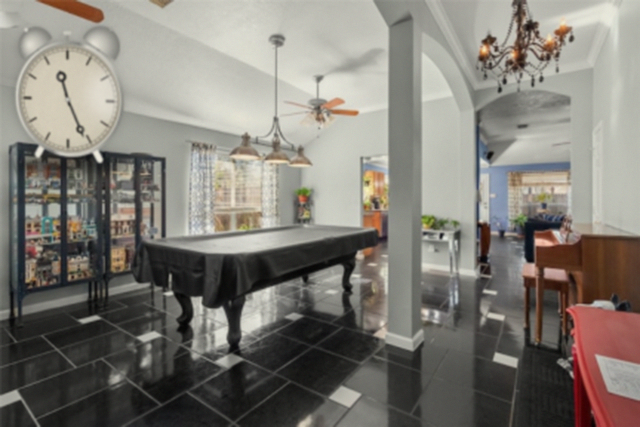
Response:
h=11 m=26
